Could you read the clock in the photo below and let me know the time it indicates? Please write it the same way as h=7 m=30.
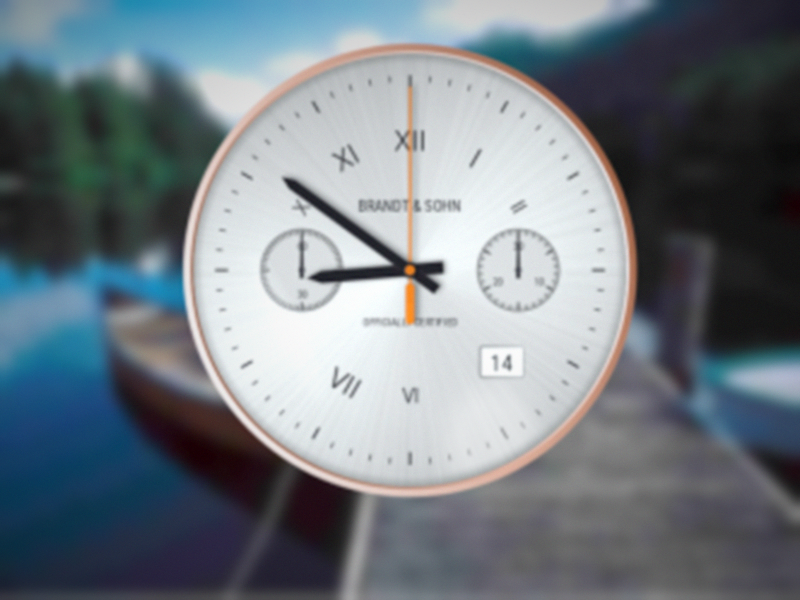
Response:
h=8 m=51
